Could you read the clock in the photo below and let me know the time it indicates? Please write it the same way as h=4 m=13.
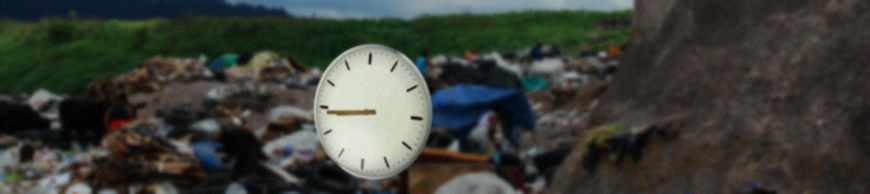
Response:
h=8 m=44
